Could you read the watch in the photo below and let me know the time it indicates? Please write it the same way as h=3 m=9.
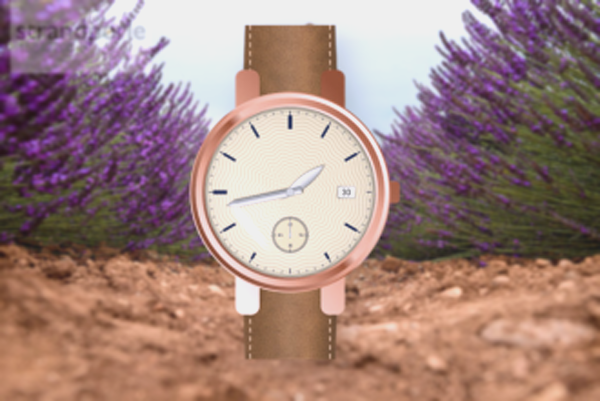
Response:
h=1 m=43
